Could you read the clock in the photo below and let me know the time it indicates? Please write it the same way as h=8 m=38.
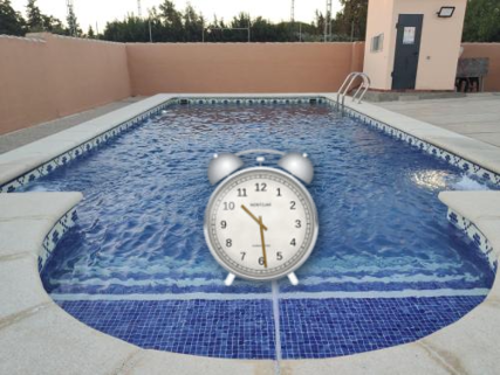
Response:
h=10 m=29
